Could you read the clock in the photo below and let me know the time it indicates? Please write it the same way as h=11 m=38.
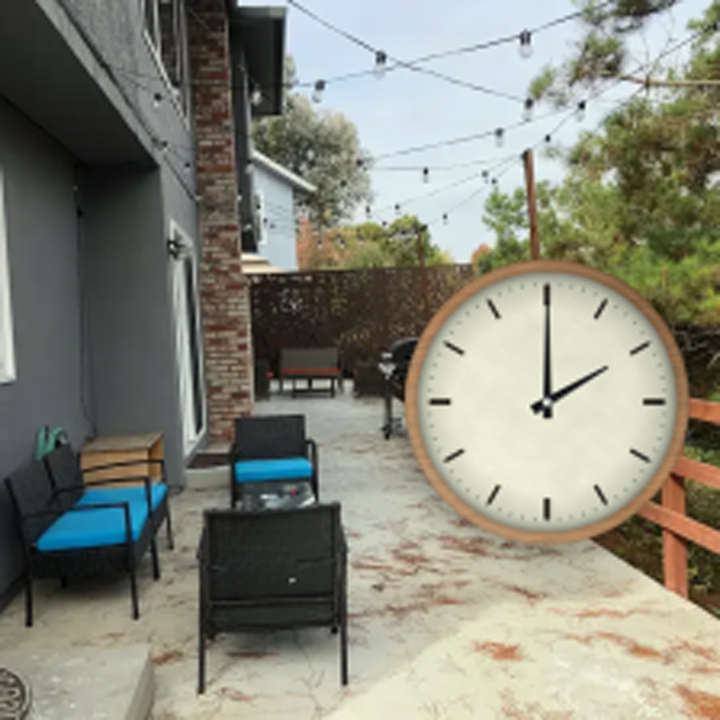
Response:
h=2 m=0
